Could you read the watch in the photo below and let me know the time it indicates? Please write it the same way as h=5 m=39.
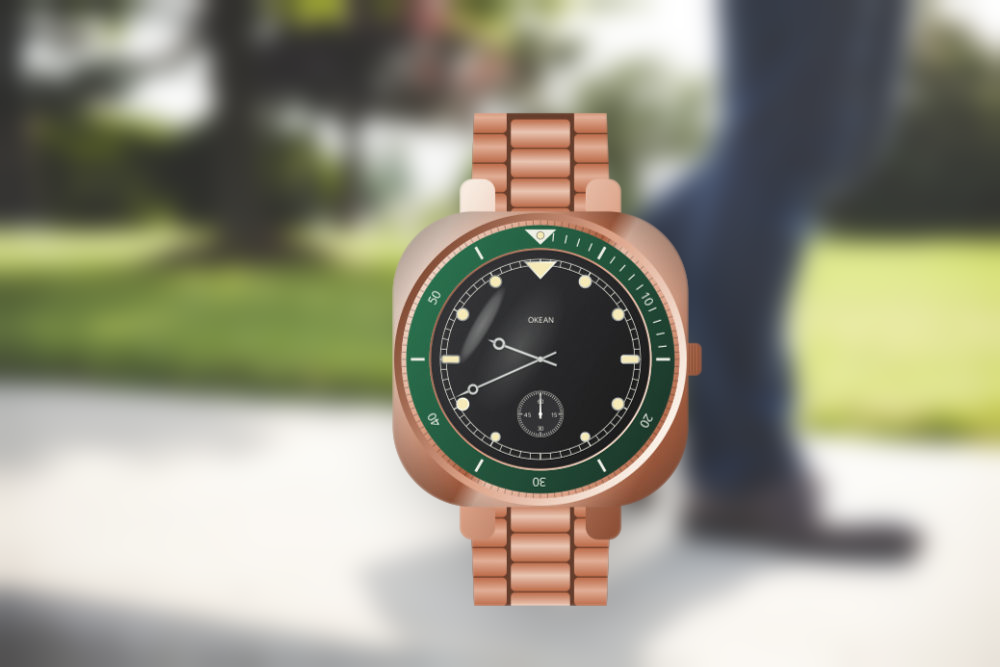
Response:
h=9 m=41
